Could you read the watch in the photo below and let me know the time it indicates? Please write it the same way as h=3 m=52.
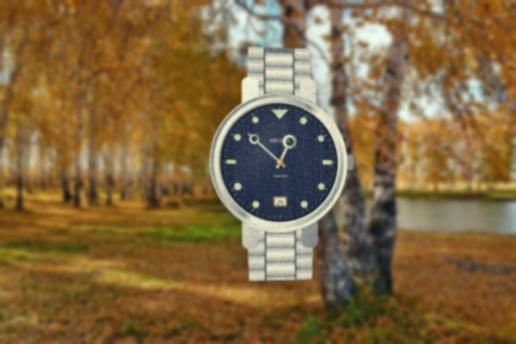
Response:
h=12 m=52
